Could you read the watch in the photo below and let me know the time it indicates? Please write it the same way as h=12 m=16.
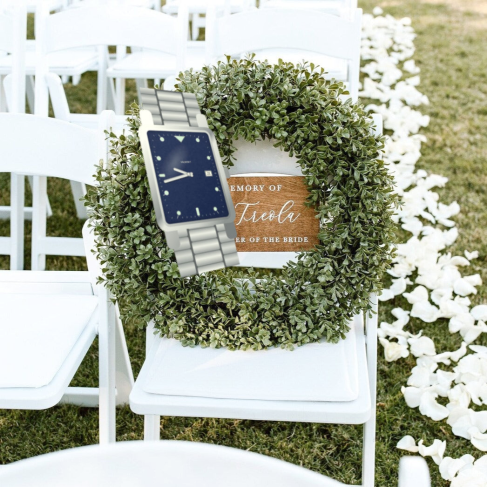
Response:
h=9 m=43
